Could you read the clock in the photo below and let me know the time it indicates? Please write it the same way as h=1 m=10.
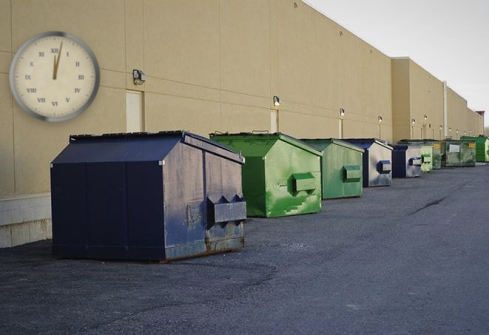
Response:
h=12 m=2
